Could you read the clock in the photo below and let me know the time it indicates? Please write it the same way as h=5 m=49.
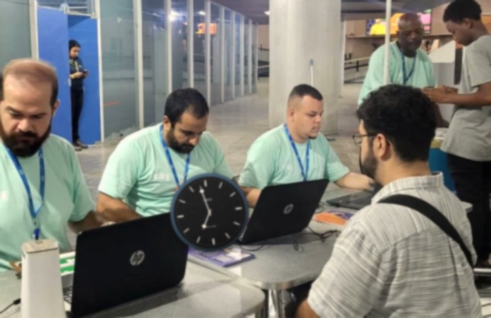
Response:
h=6 m=58
